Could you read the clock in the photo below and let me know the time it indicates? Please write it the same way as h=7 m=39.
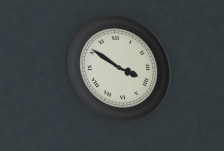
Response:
h=3 m=51
